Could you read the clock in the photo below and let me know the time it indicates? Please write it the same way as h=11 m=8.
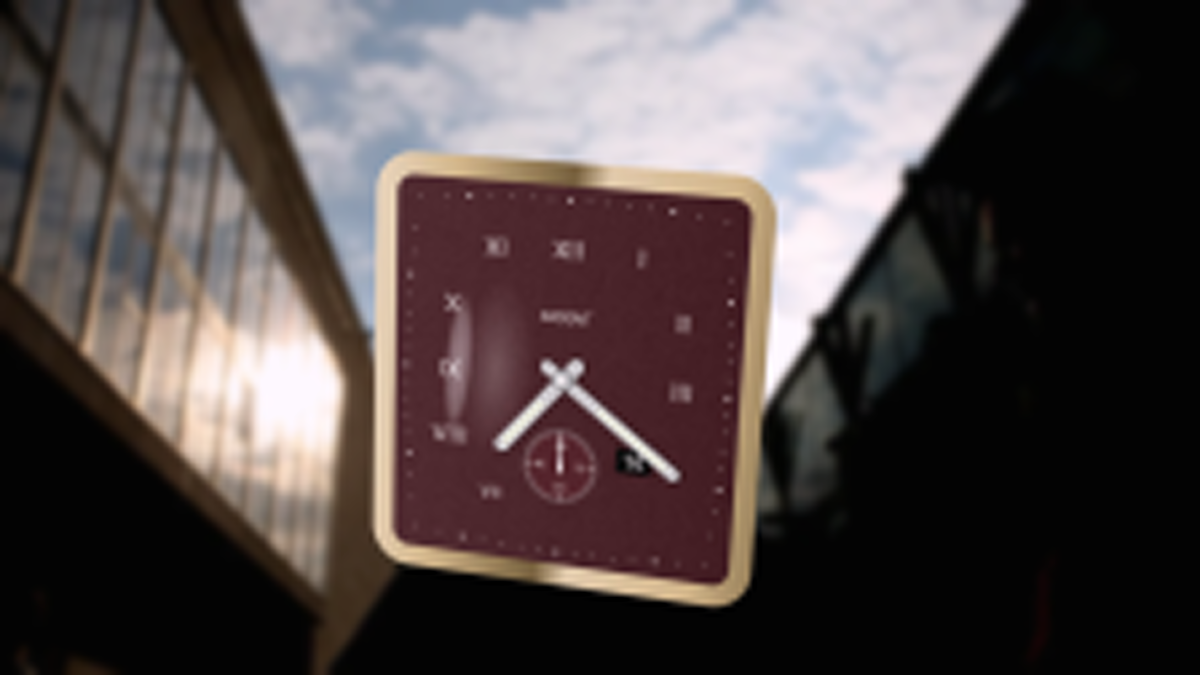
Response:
h=7 m=21
